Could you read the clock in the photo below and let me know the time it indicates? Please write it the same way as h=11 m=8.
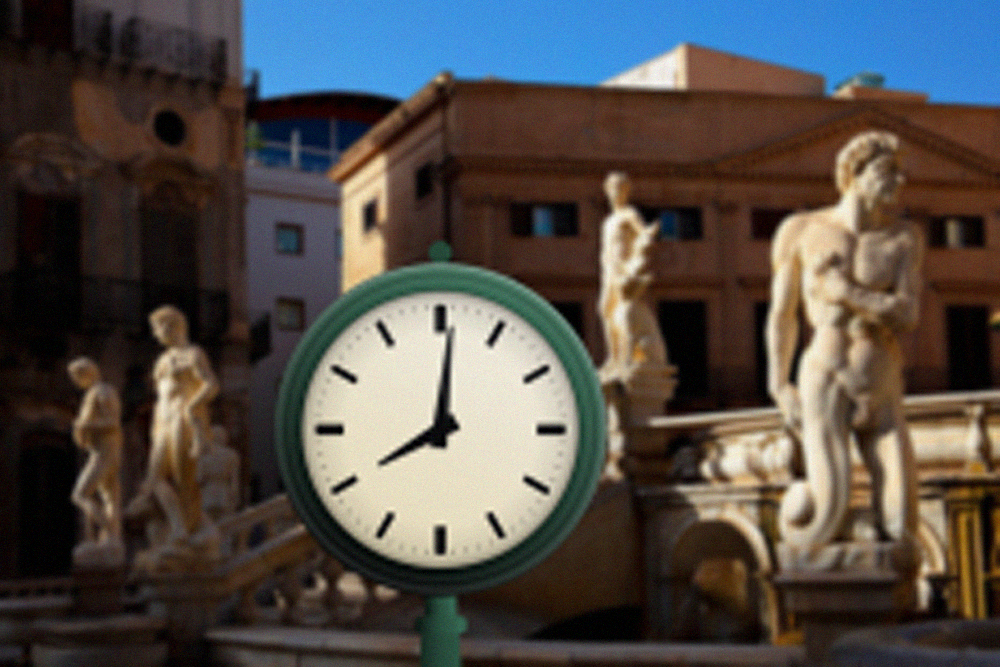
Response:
h=8 m=1
